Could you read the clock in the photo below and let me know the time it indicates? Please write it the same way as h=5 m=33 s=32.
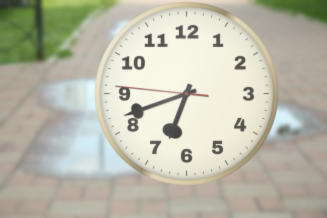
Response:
h=6 m=41 s=46
